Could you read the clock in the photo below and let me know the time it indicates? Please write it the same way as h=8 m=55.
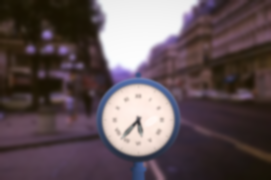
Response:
h=5 m=37
